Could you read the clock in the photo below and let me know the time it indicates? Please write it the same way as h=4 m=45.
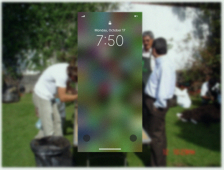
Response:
h=7 m=50
